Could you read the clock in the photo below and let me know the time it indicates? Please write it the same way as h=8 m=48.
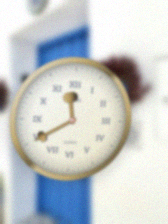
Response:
h=11 m=40
